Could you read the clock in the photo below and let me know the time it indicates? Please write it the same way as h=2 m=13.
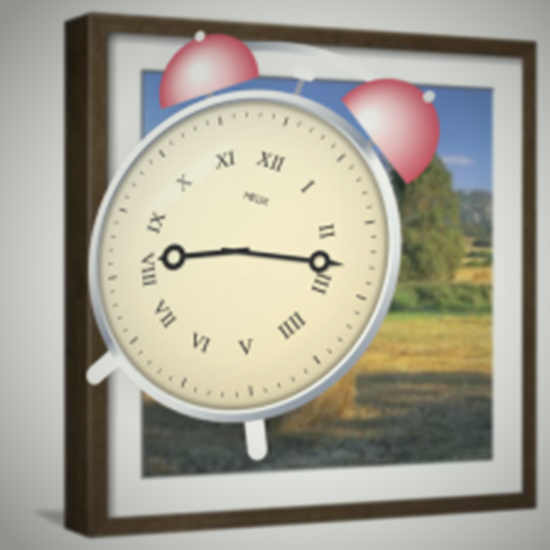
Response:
h=8 m=13
